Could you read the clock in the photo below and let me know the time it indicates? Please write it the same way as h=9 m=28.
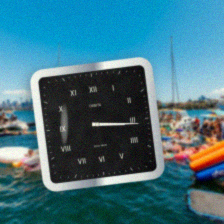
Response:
h=3 m=16
